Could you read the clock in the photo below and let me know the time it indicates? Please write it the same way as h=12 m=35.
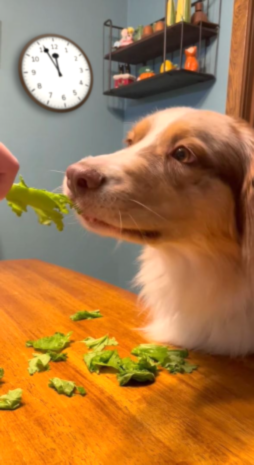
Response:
h=11 m=56
